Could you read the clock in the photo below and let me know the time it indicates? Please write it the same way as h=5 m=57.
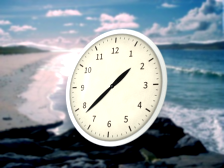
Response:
h=1 m=38
